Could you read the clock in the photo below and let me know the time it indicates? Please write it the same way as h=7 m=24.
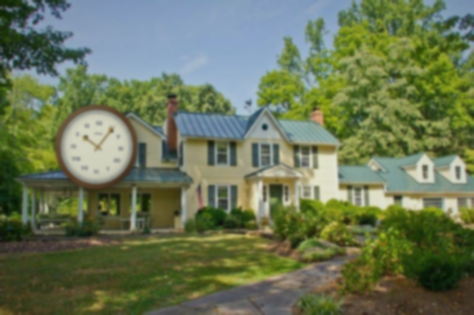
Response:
h=10 m=6
